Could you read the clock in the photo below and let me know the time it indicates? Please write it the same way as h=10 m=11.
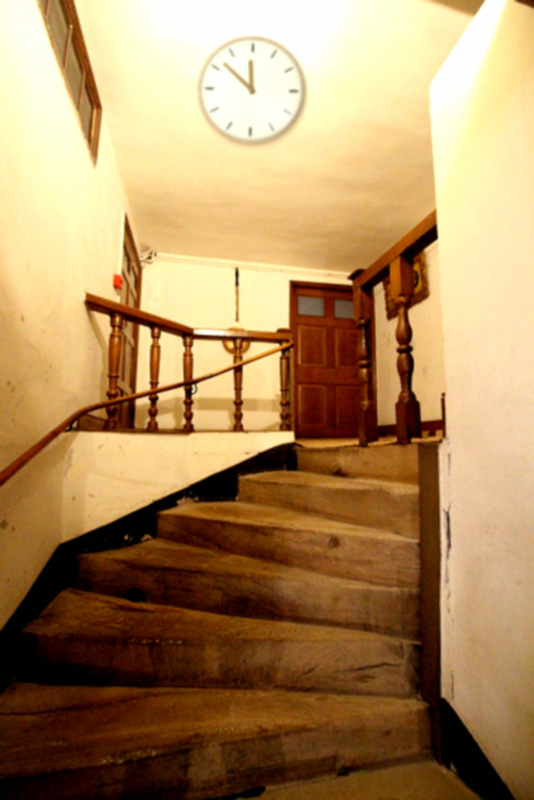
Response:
h=11 m=52
